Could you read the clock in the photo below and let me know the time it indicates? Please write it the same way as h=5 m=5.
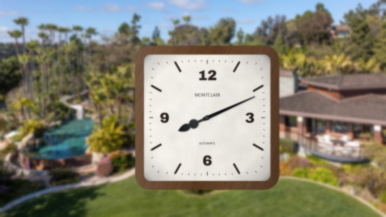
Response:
h=8 m=11
